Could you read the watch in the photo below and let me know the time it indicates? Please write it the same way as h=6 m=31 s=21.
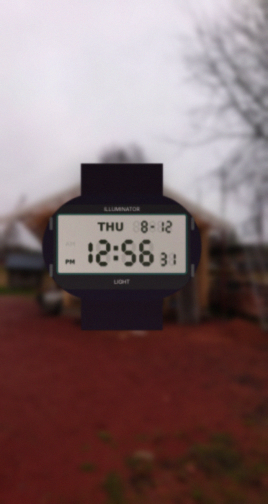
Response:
h=12 m=56 s=31
